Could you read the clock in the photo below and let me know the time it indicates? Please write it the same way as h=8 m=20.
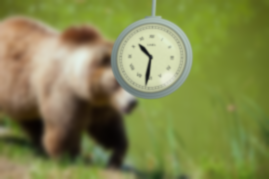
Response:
h=10 m=31
